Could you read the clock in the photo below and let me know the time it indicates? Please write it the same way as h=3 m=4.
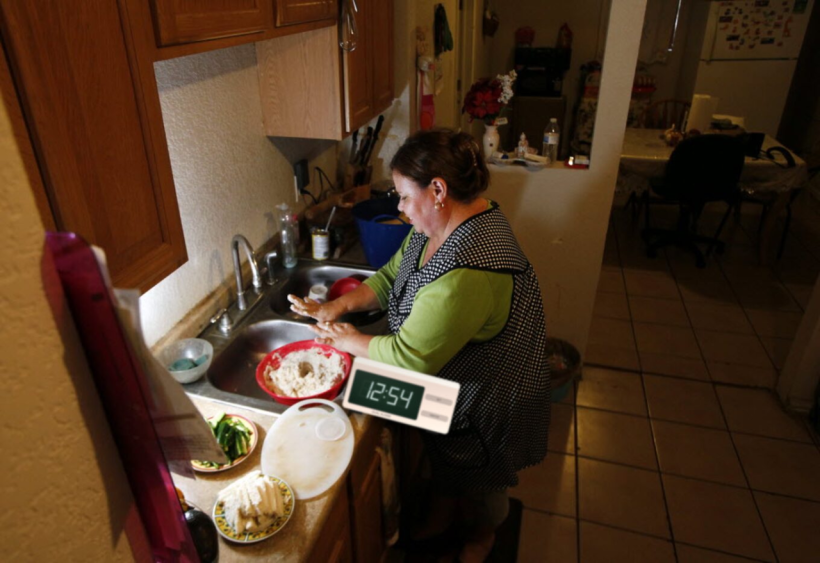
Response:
h=12 m=54
